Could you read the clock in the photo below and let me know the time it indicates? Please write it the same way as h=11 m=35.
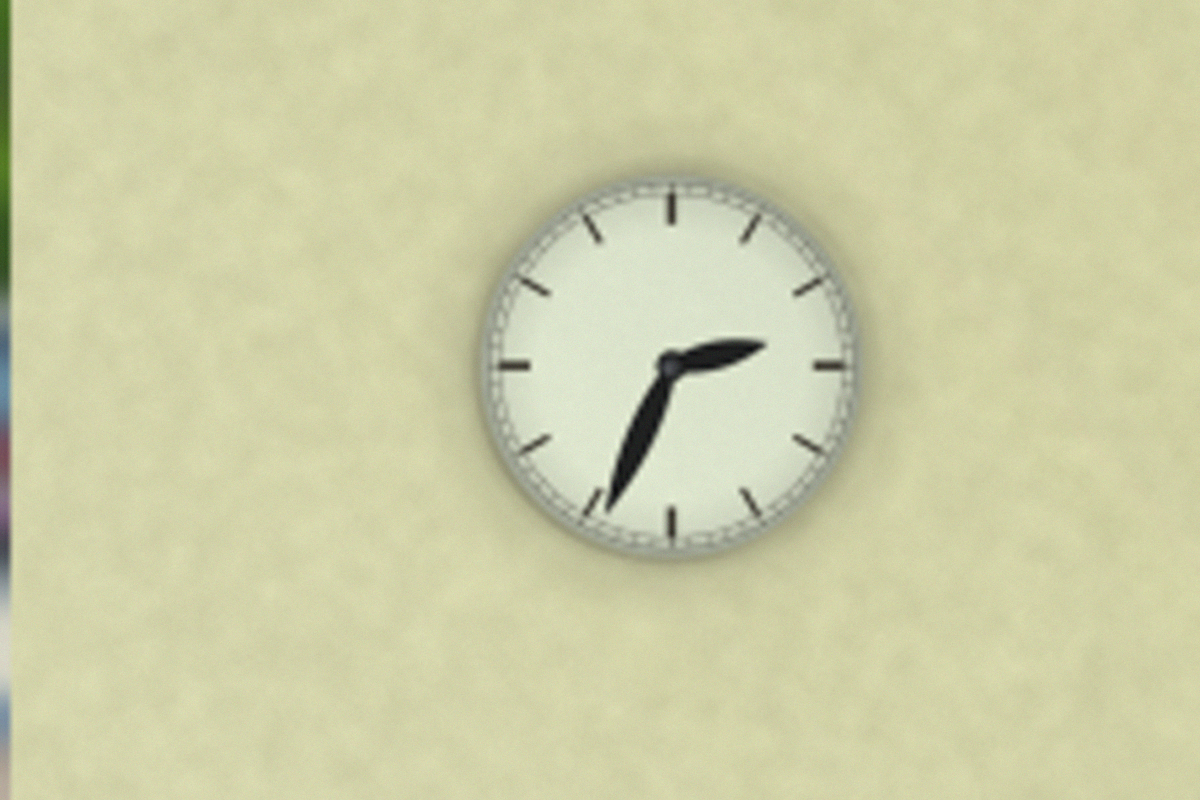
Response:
h=2 m=34
